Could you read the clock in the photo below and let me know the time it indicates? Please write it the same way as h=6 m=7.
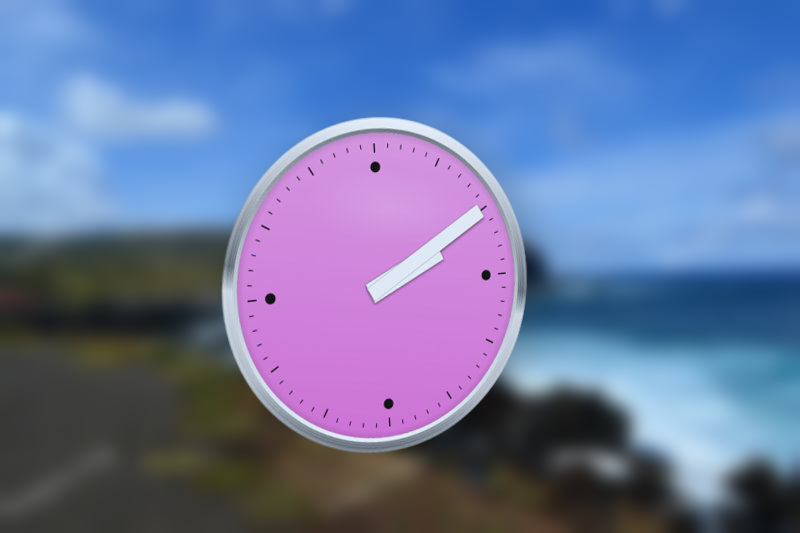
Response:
h=2 m=10
